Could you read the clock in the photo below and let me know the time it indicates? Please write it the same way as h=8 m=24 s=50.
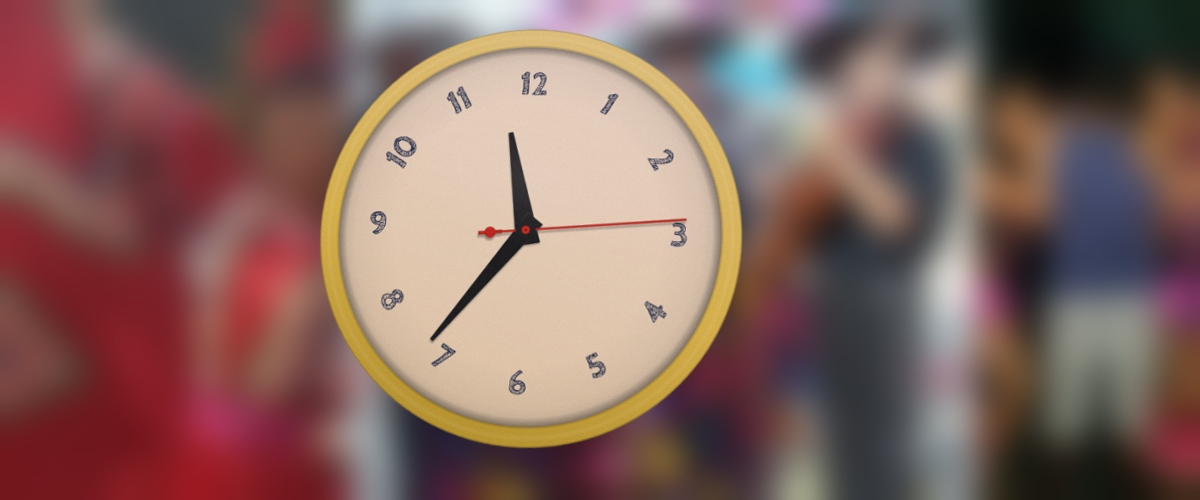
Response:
h=11 m=36 s=14
